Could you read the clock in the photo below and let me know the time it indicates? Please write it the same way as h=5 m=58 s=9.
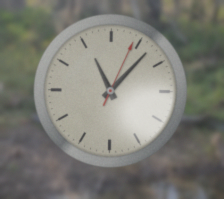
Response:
h=11 m=7 s=4
